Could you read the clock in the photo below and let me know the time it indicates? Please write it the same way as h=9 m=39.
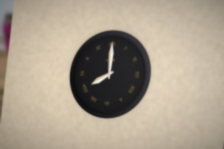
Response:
h=8 m=0
